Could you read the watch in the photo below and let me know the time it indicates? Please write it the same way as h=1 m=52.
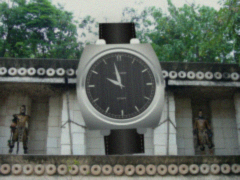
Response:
h=9 m=58
